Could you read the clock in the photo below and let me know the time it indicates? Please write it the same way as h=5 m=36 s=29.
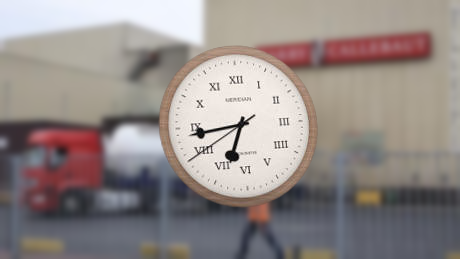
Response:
h=6 m=43 s=40
